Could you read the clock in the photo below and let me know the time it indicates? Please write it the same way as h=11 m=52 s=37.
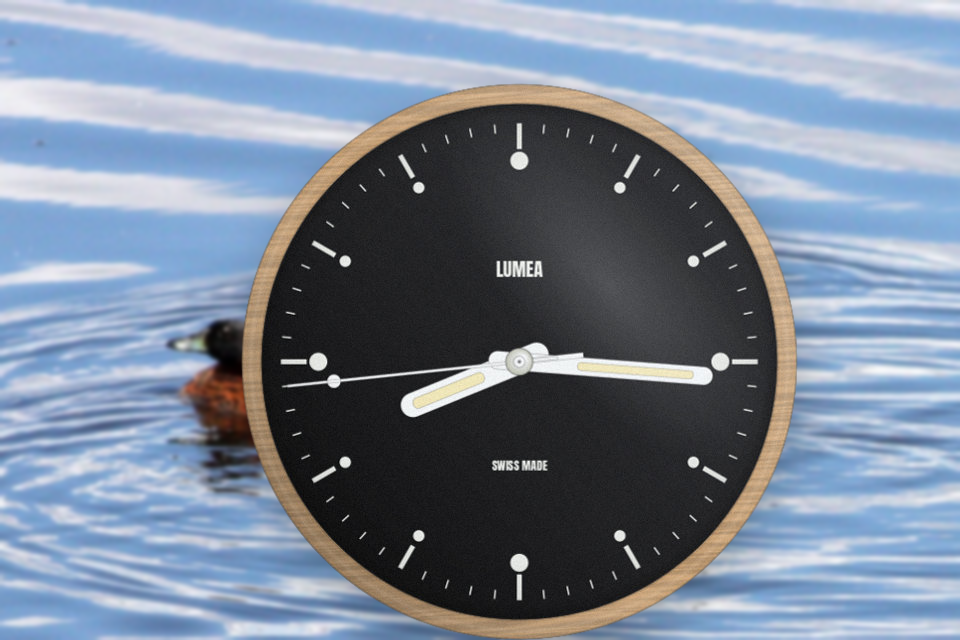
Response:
h=8 m=15 s=44
